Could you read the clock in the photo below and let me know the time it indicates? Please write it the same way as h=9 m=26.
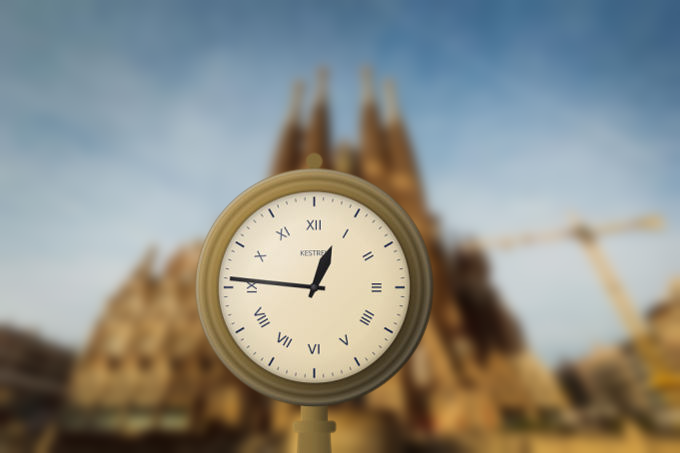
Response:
h=12 m=46
